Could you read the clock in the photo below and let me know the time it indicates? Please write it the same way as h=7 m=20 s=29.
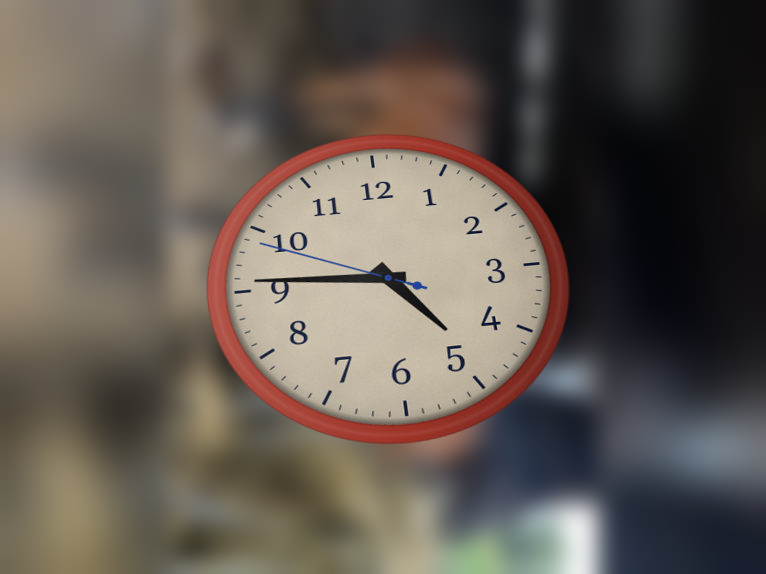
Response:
h=4 m=45 s=49
